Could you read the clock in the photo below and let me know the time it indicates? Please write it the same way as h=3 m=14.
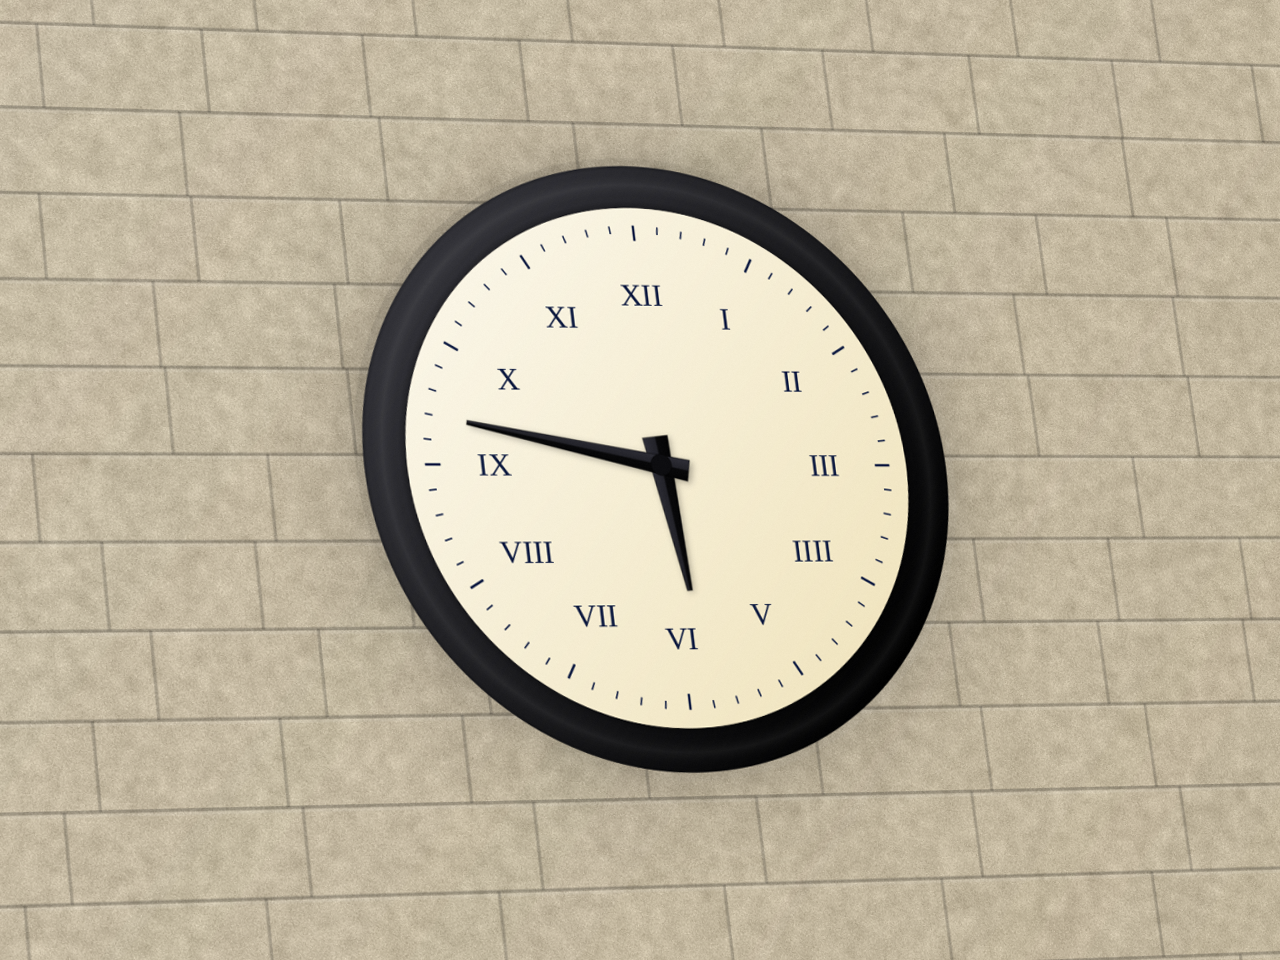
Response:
h=5 m=47
